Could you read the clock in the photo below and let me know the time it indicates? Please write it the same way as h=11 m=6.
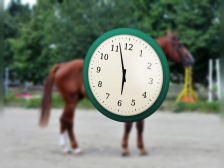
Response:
h=5 m=57
